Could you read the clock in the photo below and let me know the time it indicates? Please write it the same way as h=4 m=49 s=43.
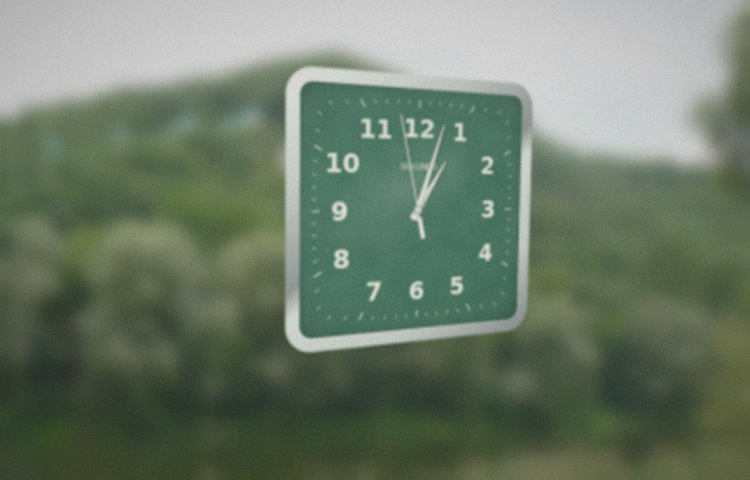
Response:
h=1 m=2 s=58
